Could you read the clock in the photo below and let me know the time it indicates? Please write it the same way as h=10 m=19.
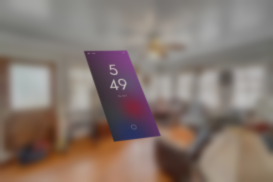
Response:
h=5 m=49
